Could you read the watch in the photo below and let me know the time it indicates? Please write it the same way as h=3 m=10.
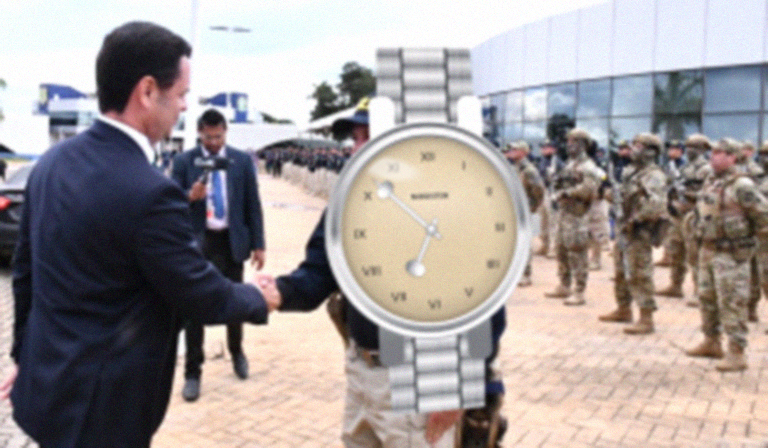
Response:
h=6 m=52
